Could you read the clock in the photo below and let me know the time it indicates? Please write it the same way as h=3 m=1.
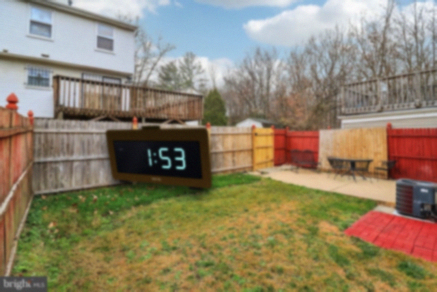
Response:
h=1 m=53
